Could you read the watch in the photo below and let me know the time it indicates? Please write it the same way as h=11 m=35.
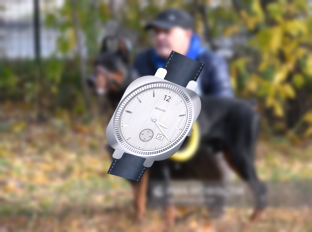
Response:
h=3 m=20
